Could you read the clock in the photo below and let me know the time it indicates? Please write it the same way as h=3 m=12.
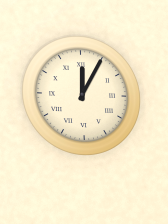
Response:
h=12 m=5
